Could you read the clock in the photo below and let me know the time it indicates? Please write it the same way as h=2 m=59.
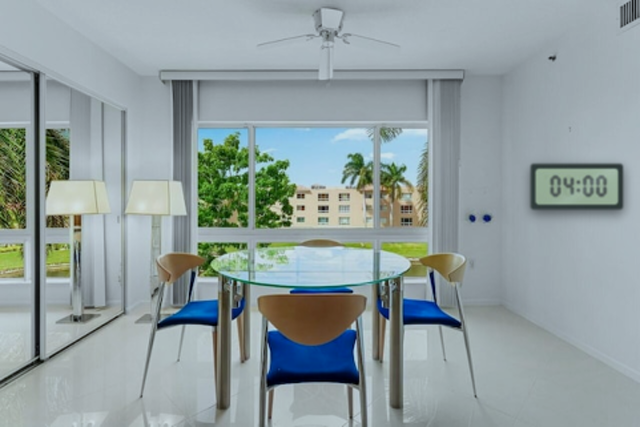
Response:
h=4 m=0
